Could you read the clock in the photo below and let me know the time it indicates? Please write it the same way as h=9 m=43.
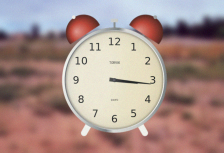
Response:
h=3 m=16
